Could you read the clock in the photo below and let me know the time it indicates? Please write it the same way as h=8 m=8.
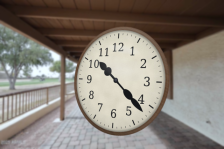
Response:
h=10 m=22
